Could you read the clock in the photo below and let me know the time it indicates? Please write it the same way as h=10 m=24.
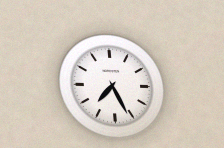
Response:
h=7 m=26
